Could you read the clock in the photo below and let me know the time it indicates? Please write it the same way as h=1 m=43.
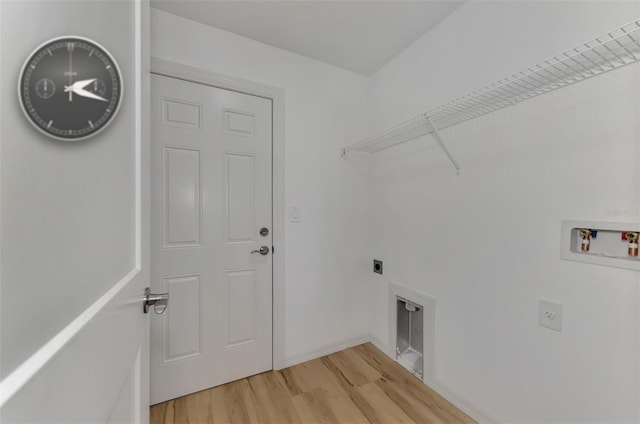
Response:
h=2 m=18
